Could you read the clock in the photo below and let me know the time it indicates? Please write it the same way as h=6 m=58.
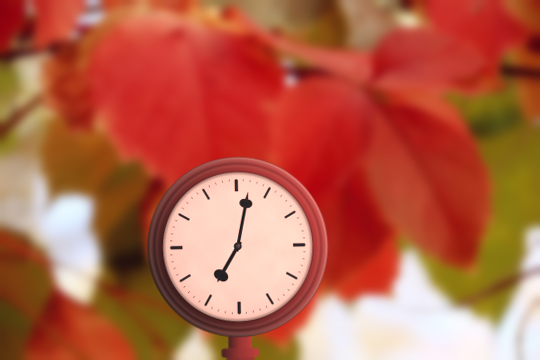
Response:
h=7 m=2
